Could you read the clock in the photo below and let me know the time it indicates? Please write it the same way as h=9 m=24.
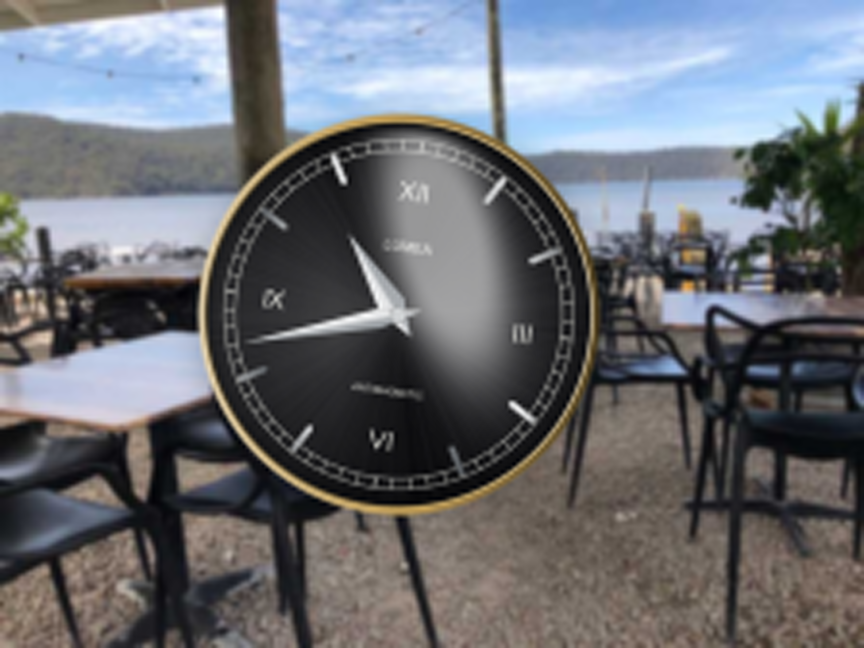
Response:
h=10 m=42
